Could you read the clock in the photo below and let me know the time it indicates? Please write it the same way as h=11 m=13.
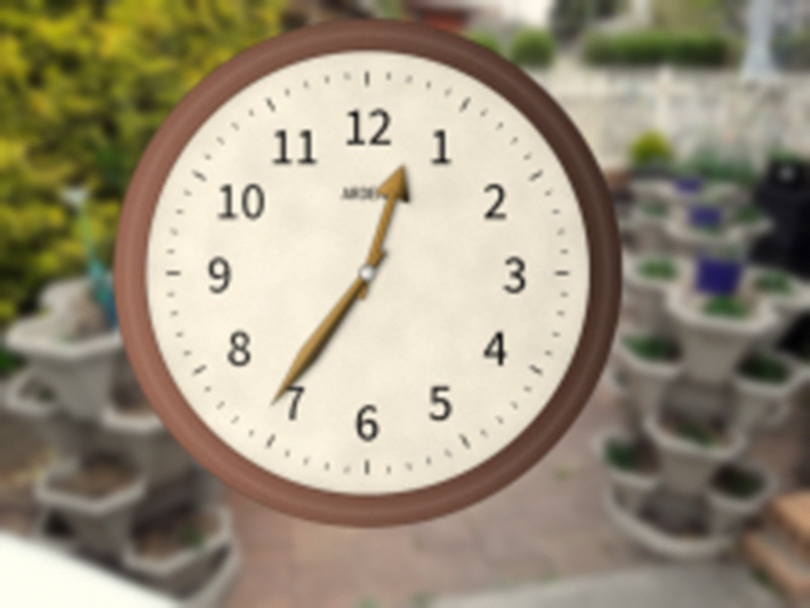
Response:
h=12 m=36
